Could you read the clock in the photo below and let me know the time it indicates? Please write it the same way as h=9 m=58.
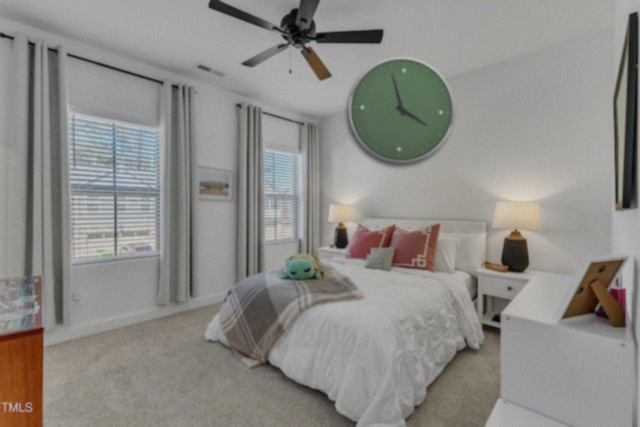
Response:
h=3 m=57
